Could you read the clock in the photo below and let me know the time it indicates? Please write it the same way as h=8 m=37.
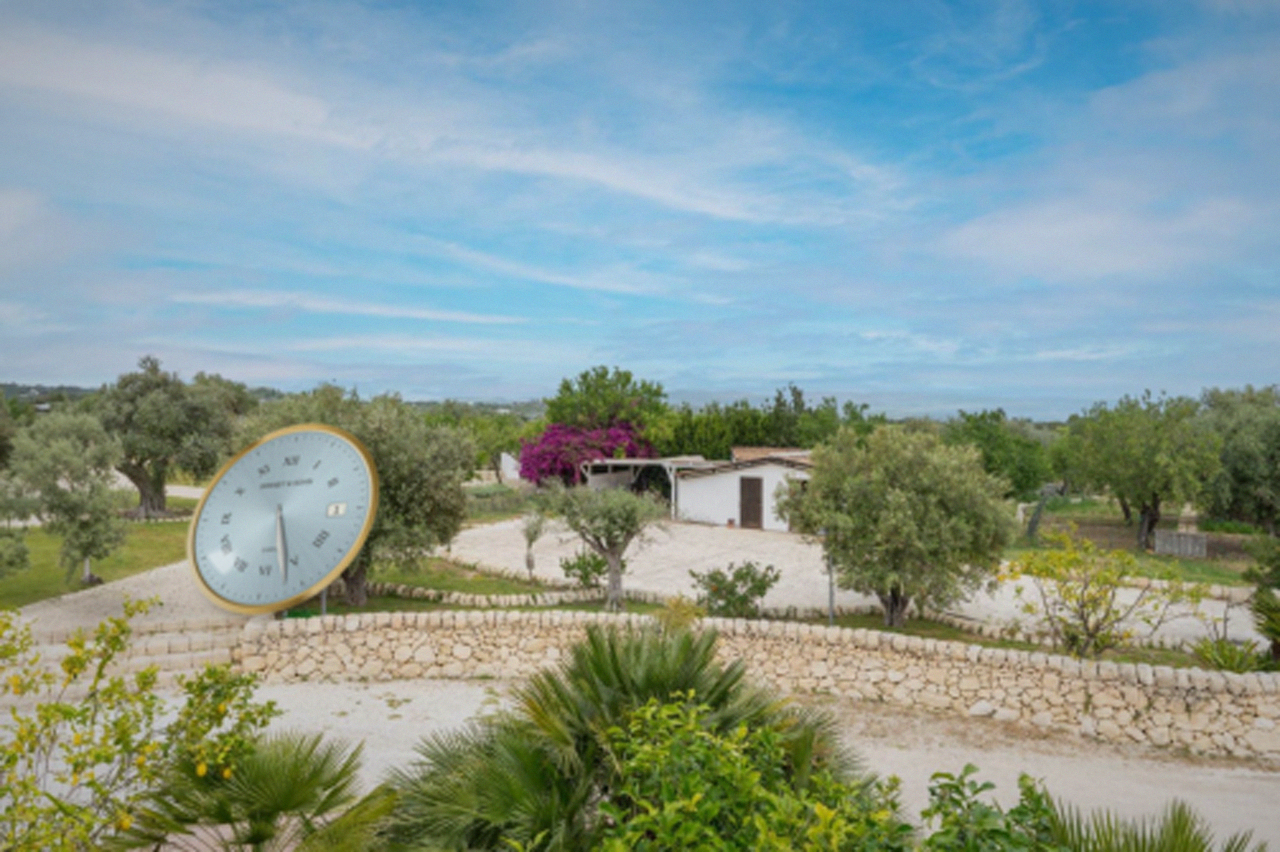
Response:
h=5 m=27
